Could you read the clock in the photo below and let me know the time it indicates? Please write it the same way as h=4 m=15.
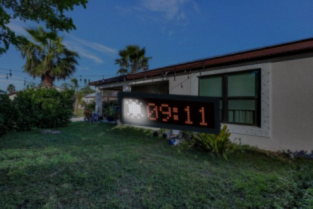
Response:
h=9 m=11
